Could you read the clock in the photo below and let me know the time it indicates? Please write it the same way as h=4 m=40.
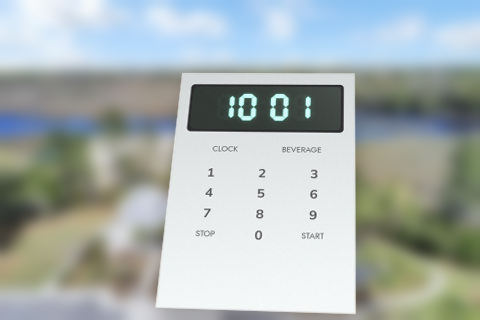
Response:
h=10 m=1
